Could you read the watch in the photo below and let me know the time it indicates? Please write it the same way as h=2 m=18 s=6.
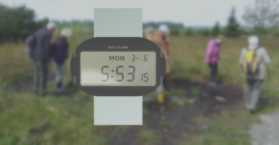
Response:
h=5 m=53 s=15
